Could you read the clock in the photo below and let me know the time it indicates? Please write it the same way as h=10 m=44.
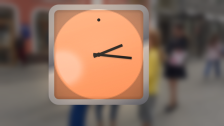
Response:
h=2 m=16
